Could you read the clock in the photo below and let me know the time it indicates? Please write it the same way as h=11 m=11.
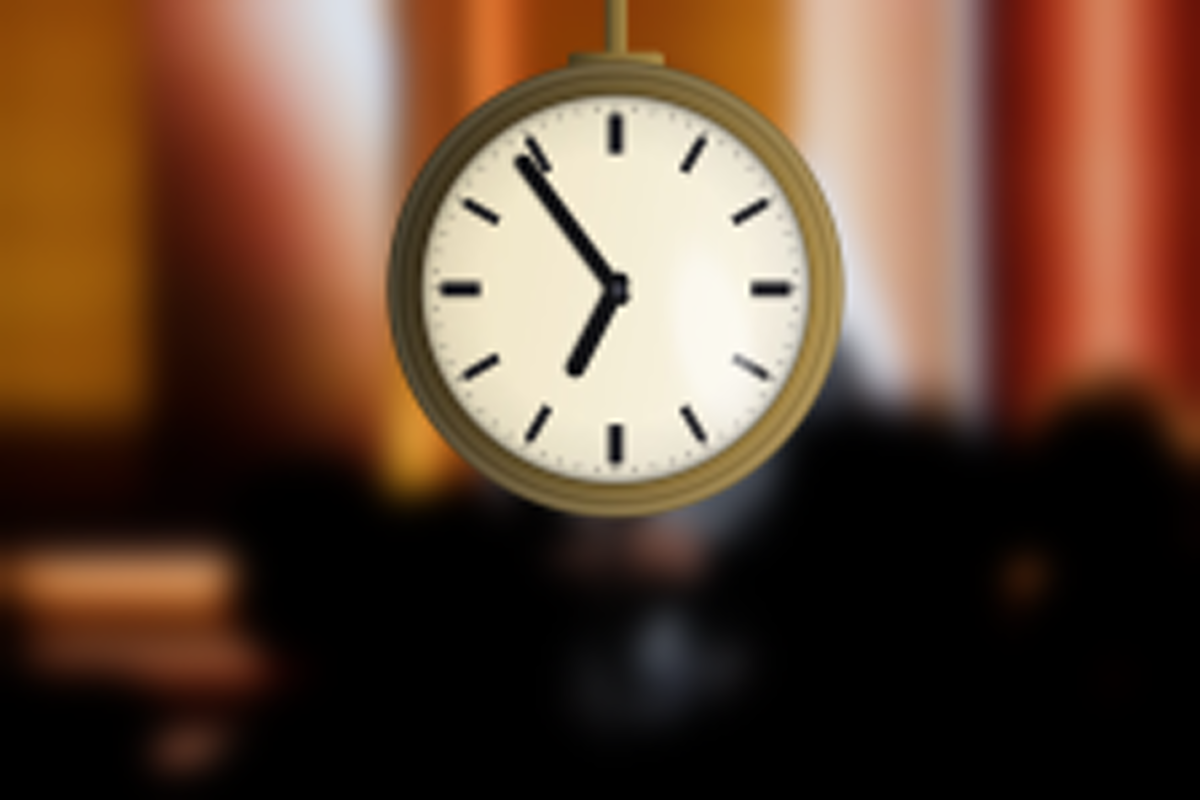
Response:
h=6 m=54
